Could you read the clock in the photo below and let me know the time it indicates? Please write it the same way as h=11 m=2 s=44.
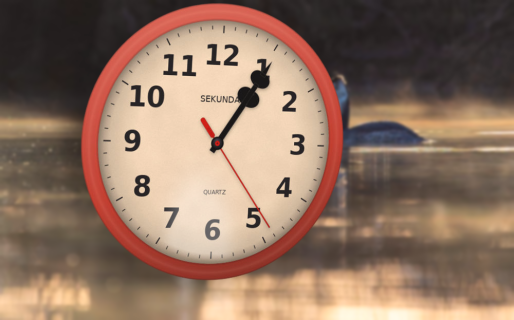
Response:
h=1 m=5 s=24
